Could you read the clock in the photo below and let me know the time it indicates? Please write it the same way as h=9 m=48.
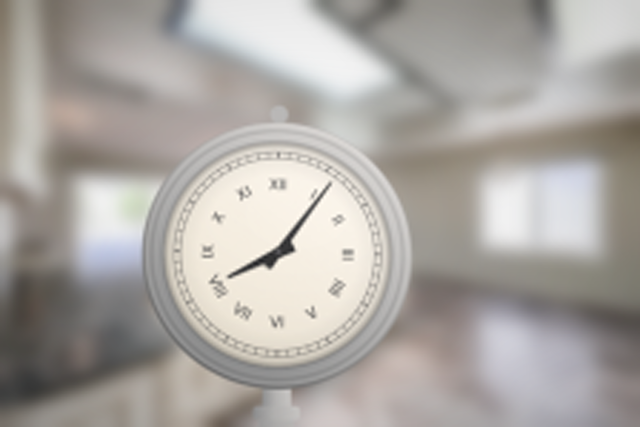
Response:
h=8 m=6
